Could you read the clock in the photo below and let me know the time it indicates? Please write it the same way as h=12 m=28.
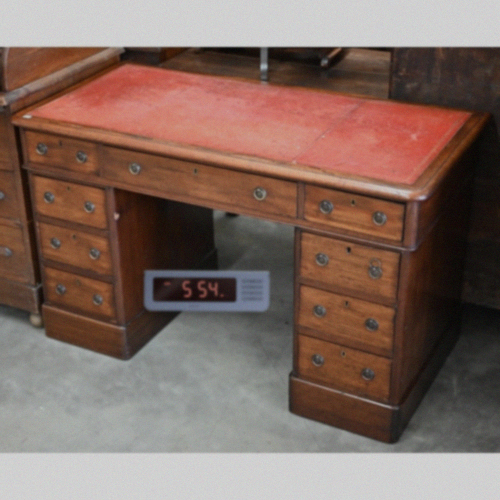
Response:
h=5 m=54
